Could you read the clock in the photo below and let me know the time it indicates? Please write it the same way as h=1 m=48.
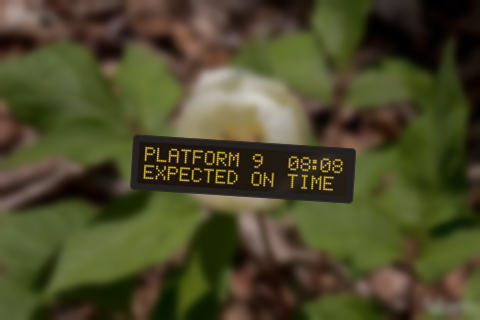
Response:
h=8 m=8
